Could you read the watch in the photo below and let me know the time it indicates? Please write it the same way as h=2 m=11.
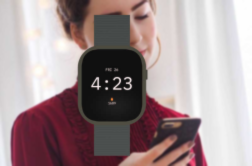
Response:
h=4 m=23
